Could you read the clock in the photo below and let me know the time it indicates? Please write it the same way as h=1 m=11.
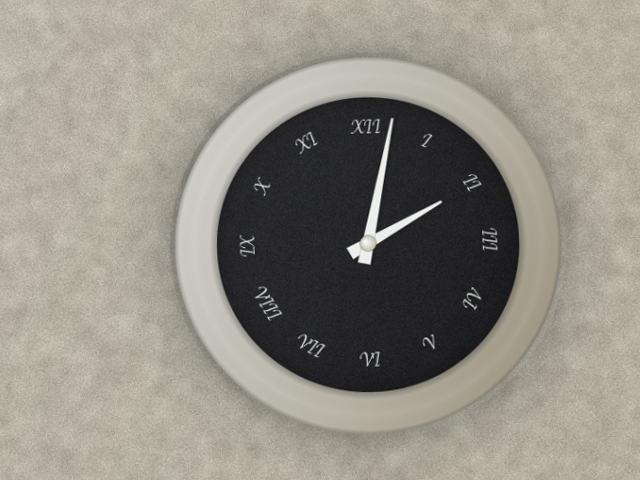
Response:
h=2 m=2
